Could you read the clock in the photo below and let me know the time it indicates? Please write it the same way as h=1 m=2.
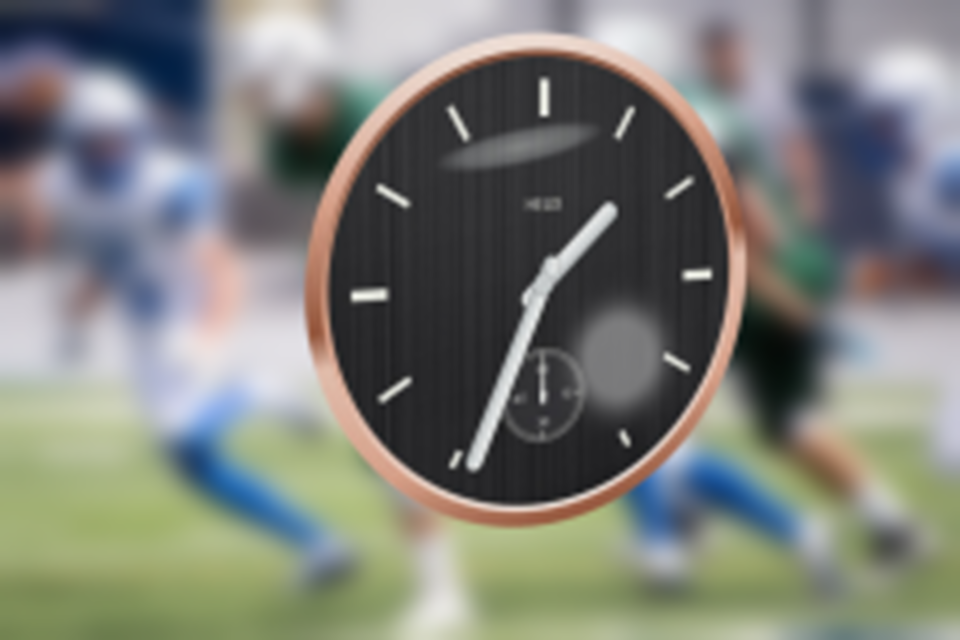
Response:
h=1 m=34
